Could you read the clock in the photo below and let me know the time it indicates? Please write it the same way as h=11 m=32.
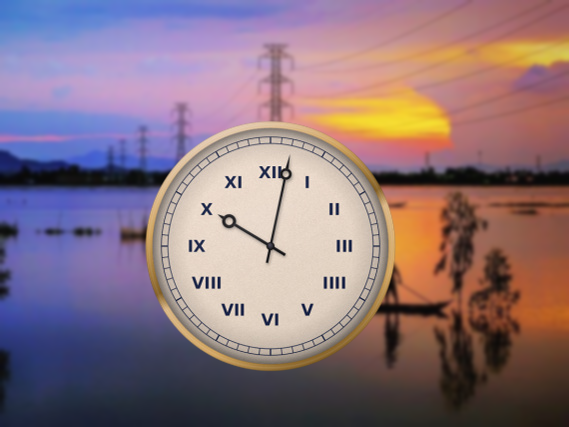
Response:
h=10 m=2
